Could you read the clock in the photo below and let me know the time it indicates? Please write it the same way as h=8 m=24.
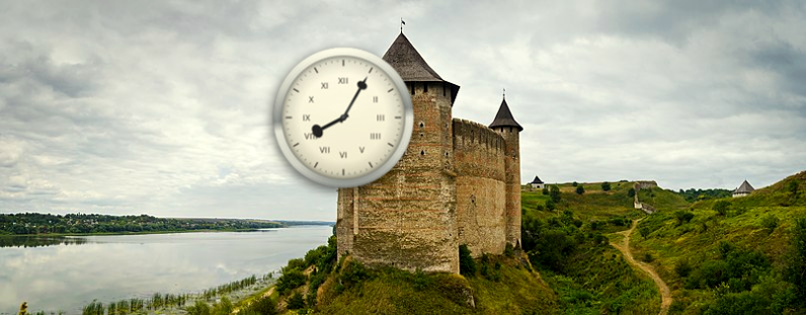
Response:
h=8 m=5
